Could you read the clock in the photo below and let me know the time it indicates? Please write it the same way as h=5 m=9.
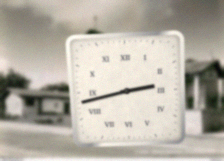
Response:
h=2 m=43
